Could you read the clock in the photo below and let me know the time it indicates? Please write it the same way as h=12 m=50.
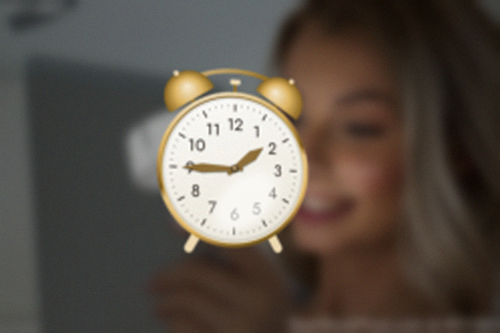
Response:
h=1 m=45
